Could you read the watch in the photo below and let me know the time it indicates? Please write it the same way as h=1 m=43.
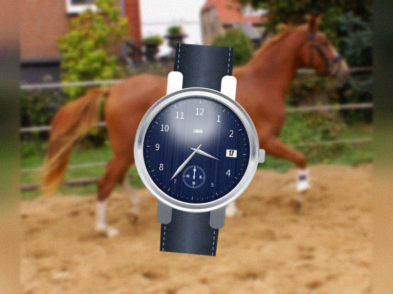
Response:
h=3 m=36
